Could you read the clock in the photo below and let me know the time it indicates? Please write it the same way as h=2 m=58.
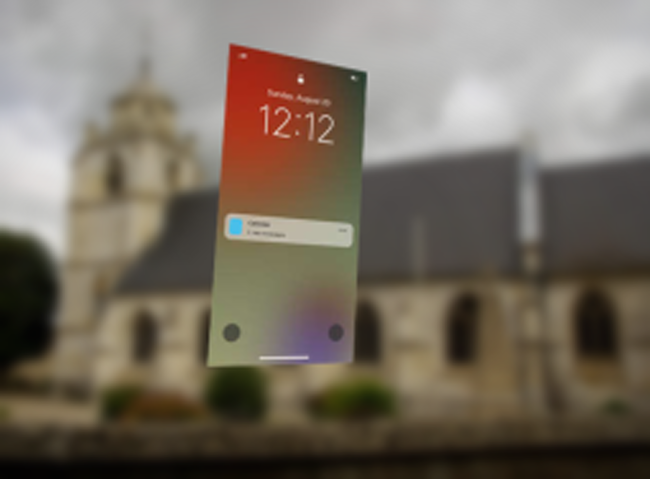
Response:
h=12 m=12
